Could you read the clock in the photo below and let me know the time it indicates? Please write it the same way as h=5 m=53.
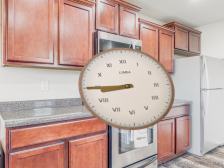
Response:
h=8 m=45
